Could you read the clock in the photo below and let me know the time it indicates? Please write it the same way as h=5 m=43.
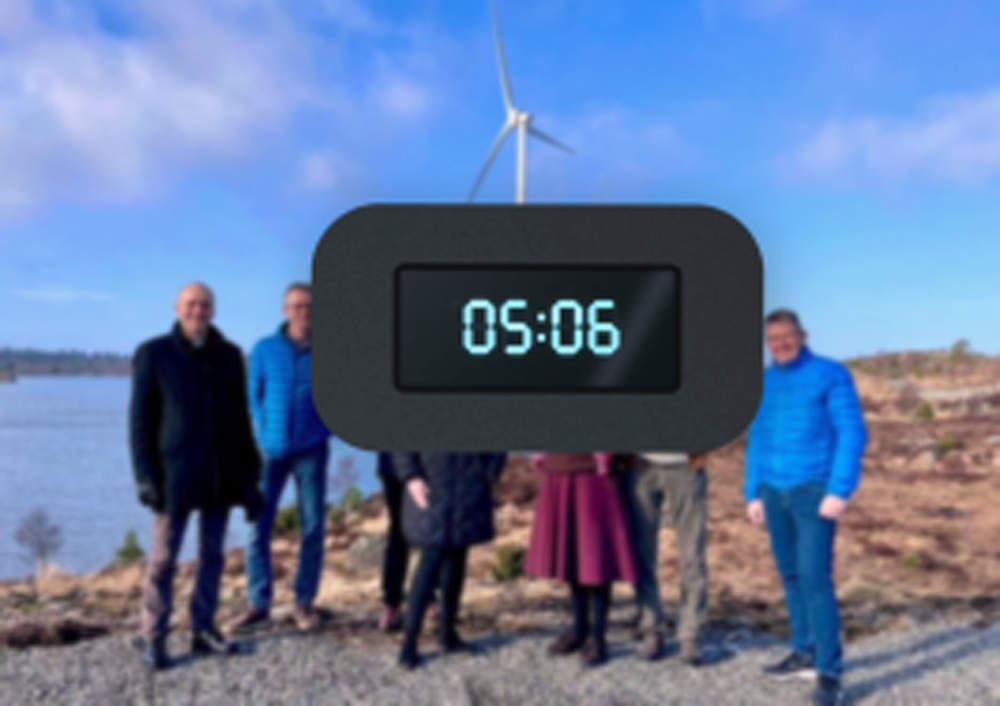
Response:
h=5 m=6
